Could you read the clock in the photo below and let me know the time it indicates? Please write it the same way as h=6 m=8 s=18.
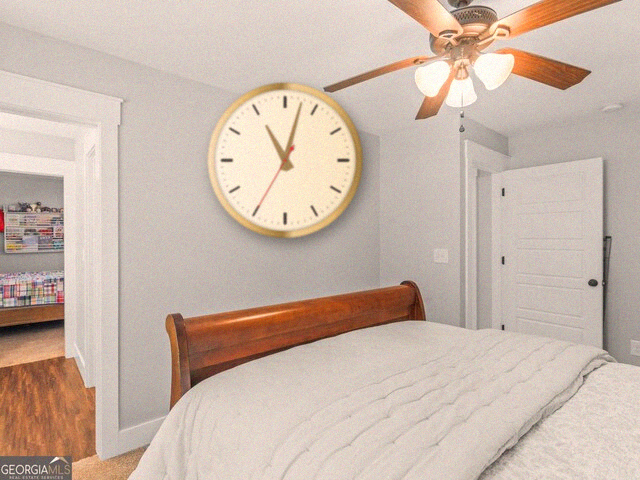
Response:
h=11 m=2 s=35
